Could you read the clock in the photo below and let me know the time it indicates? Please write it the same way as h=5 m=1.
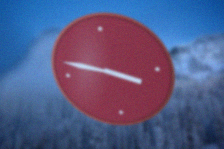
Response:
h=3 m=48
